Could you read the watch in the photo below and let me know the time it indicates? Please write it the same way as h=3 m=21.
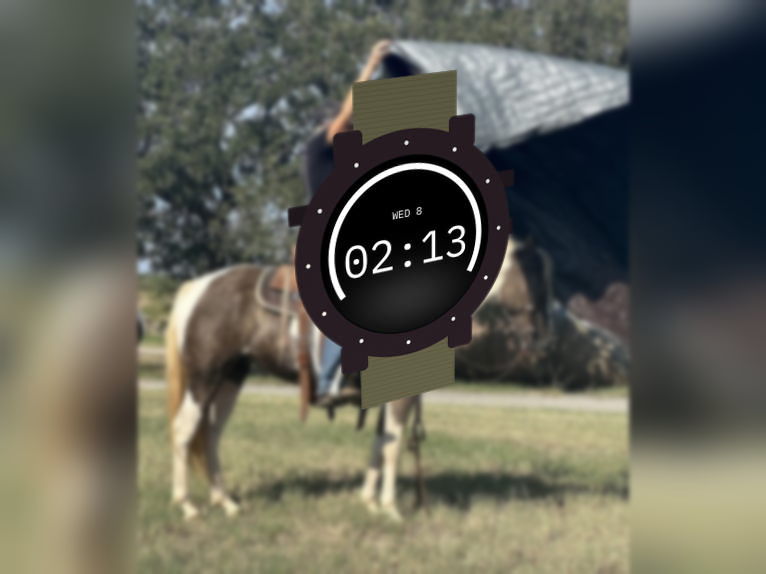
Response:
h=2 m=13
